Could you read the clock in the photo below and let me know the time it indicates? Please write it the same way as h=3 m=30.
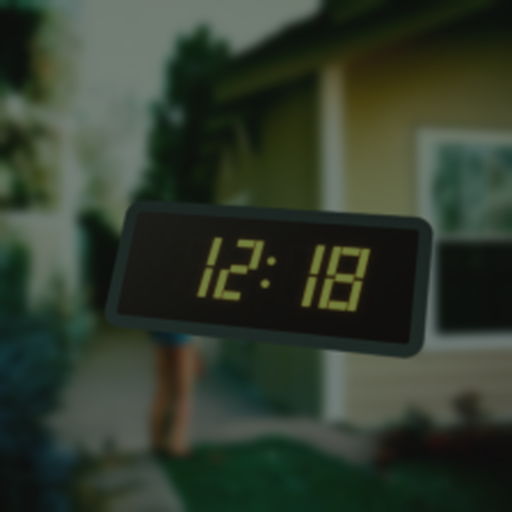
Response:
h=12 m=18
